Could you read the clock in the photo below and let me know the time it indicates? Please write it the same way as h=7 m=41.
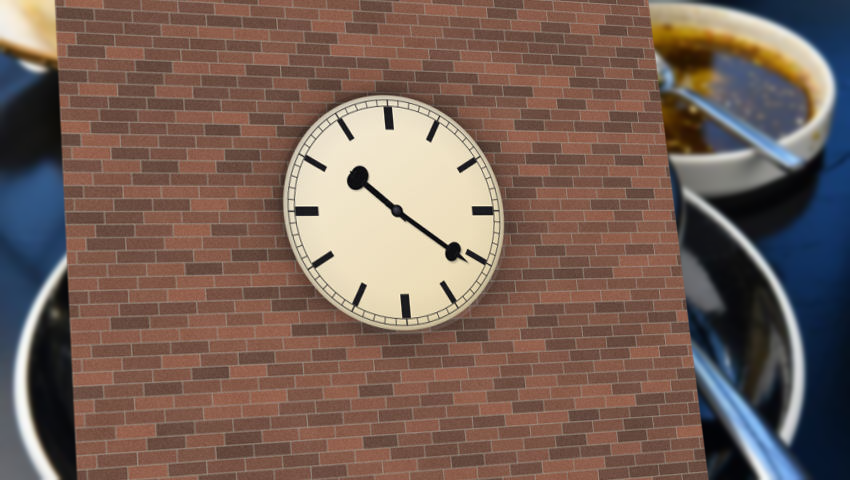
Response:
h=10 m=21
